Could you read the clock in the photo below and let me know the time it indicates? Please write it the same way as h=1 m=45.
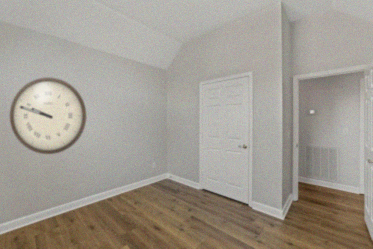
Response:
h=9 m=48
